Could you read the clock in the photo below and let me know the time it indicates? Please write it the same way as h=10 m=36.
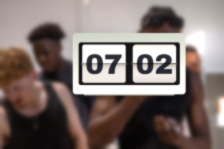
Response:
h=7 m=2
